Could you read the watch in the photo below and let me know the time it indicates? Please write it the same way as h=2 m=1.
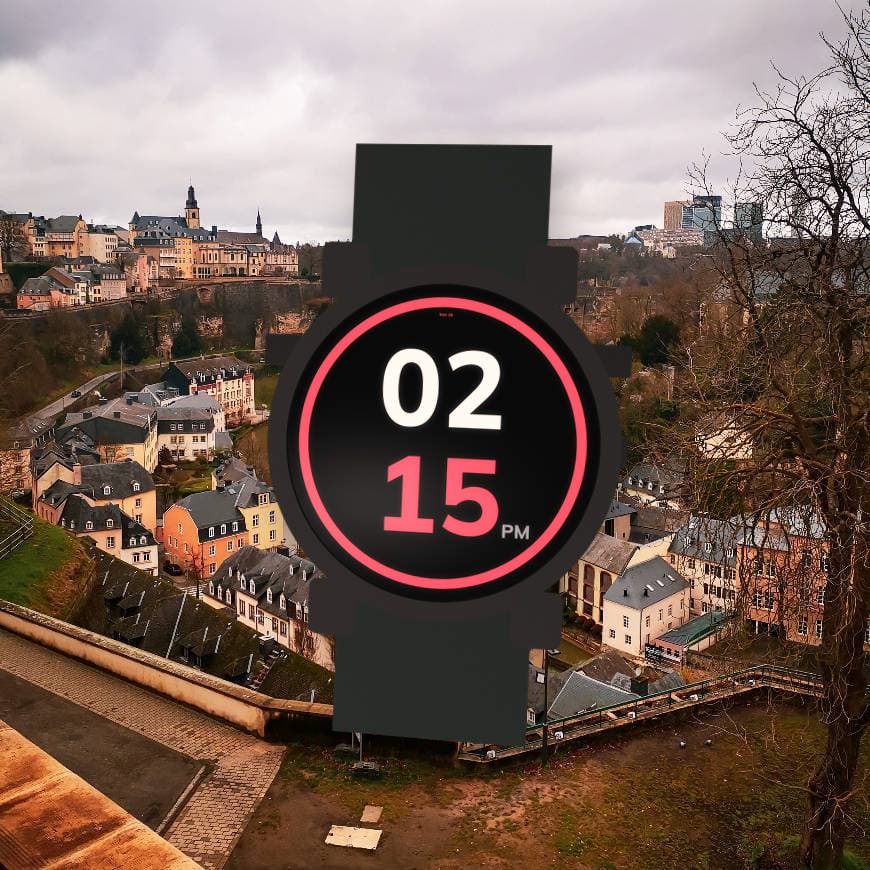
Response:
h=2 m=15
